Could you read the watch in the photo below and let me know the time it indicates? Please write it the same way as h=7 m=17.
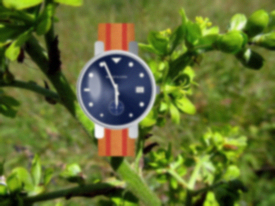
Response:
h=5 m=56
